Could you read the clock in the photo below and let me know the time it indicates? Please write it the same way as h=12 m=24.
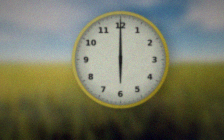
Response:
h=6 m=0
